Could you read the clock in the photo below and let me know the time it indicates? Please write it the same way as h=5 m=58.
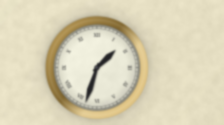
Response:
h=1 m=33
